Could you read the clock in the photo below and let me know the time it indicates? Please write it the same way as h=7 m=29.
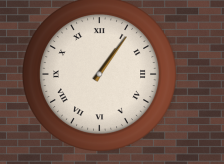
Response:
h=1 m=6
